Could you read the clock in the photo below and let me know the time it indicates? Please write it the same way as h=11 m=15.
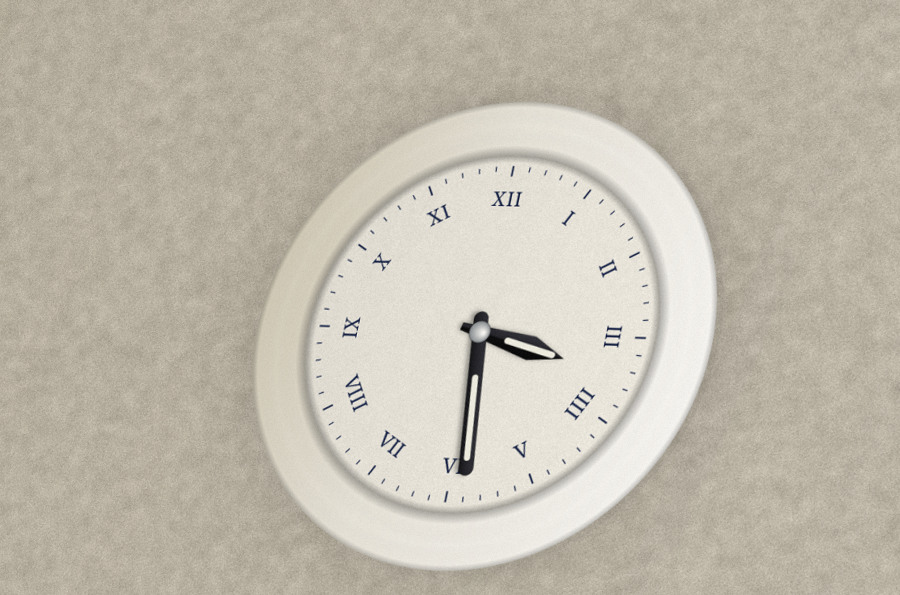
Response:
h=3 m=29
